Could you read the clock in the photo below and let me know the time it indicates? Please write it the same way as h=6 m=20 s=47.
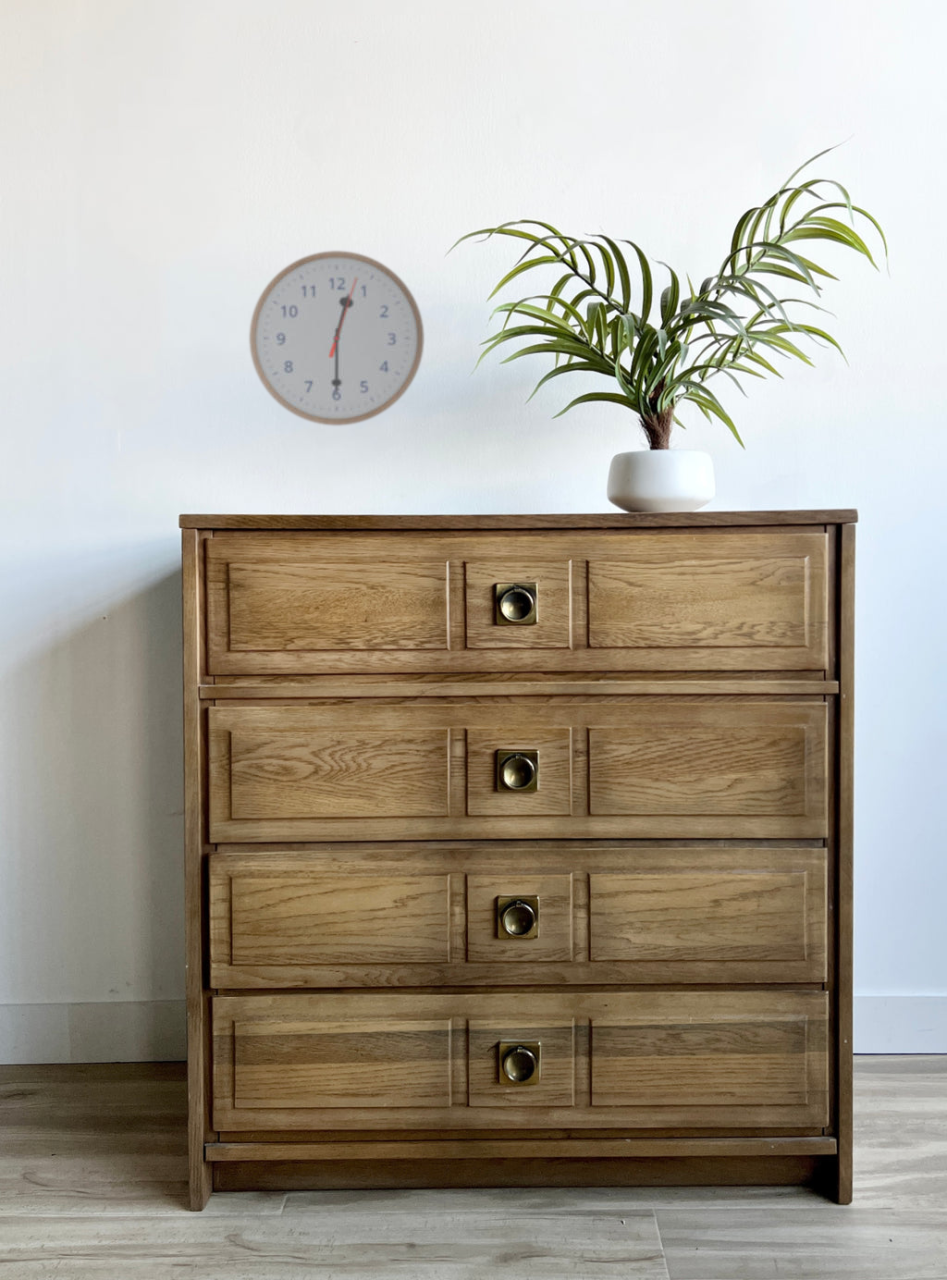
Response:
h=12 m=30 s=3
